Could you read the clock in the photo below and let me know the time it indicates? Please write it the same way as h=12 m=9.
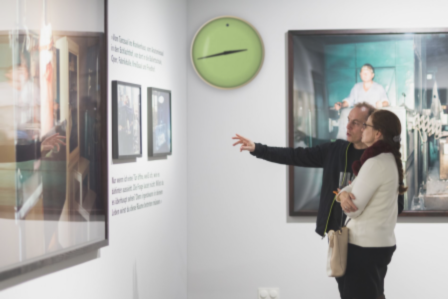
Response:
h=2 m=43
